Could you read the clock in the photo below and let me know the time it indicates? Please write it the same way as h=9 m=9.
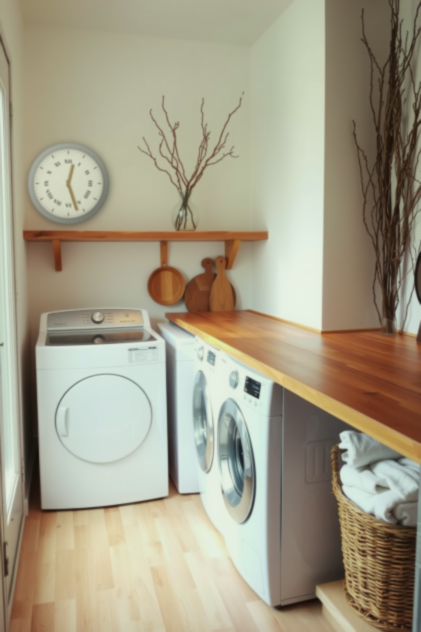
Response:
h=12 m=27
